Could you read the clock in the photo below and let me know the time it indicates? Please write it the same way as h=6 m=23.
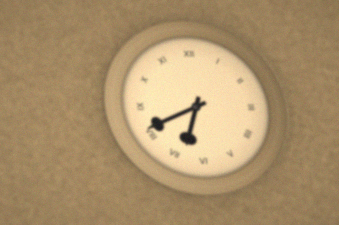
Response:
h=6 m=41
